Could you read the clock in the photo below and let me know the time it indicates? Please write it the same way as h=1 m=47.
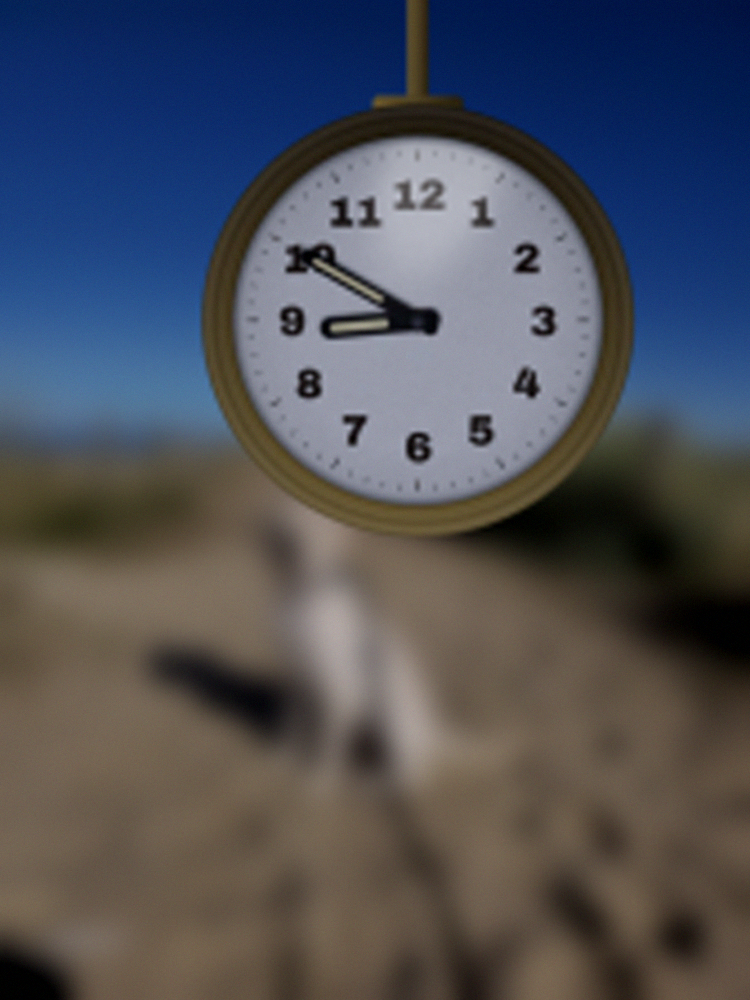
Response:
h=8 m=50
